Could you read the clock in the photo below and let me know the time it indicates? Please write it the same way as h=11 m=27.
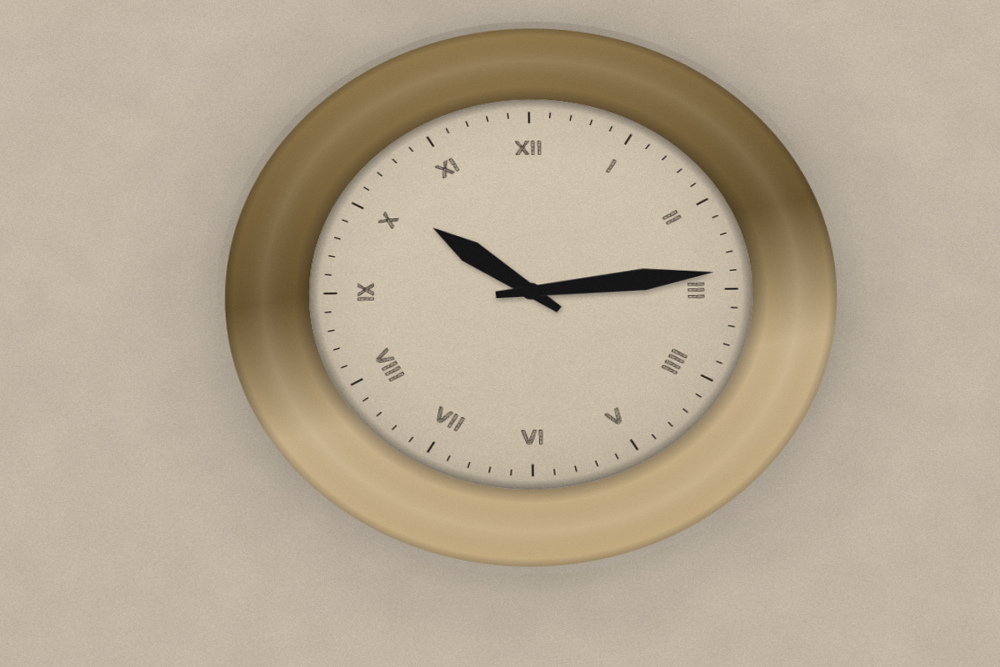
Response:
h=10 m=14
